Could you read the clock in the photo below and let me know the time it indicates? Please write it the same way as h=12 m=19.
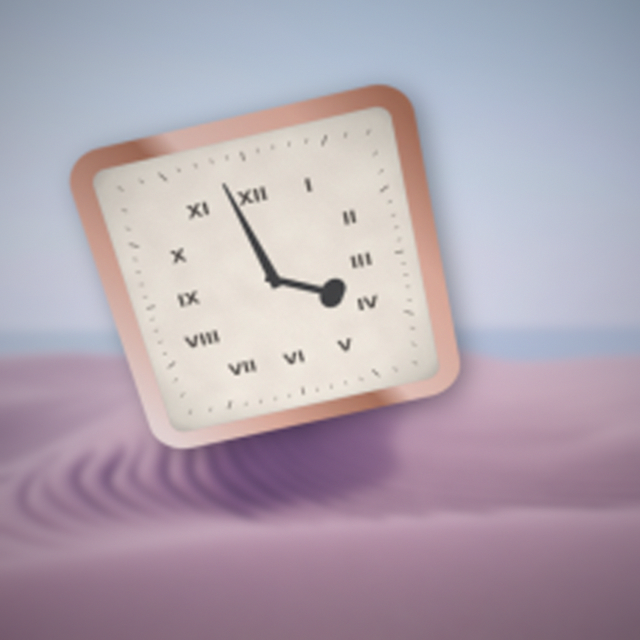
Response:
h=3 m=58
